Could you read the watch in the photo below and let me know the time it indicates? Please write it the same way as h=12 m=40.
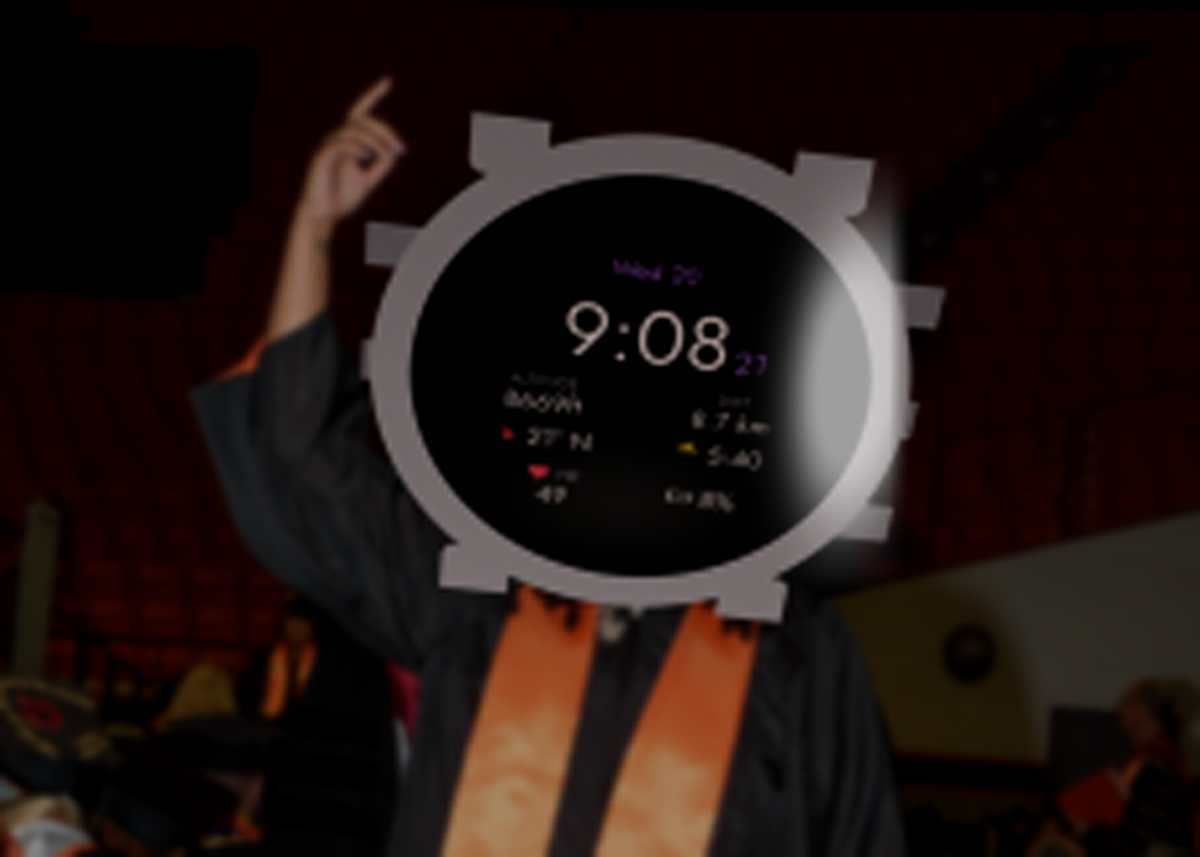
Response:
h=9 m=8
